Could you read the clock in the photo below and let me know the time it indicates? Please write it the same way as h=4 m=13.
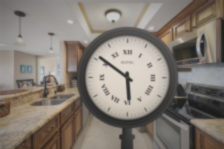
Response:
h=5 m=51
